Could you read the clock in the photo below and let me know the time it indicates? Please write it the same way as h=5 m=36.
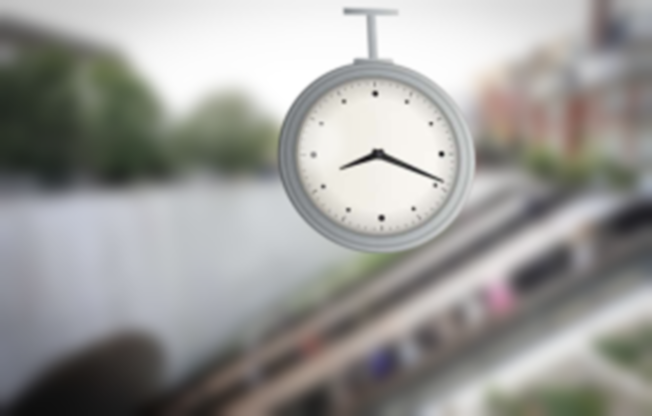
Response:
h=8 m=19
